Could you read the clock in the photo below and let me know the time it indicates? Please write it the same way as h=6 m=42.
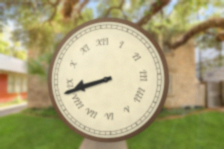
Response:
h=8 m=43
